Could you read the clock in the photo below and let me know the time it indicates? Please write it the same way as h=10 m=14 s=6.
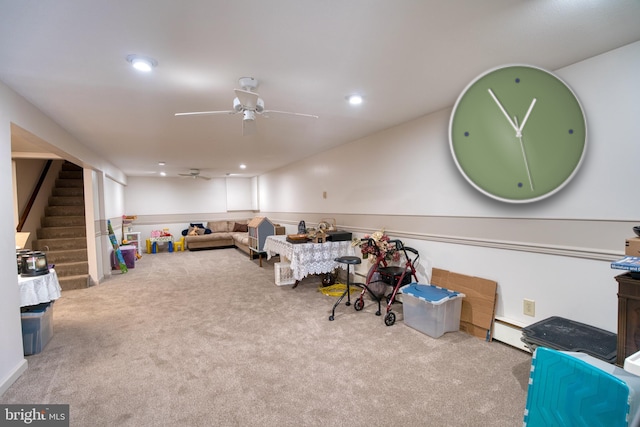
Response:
h=12 m=54 s=28
